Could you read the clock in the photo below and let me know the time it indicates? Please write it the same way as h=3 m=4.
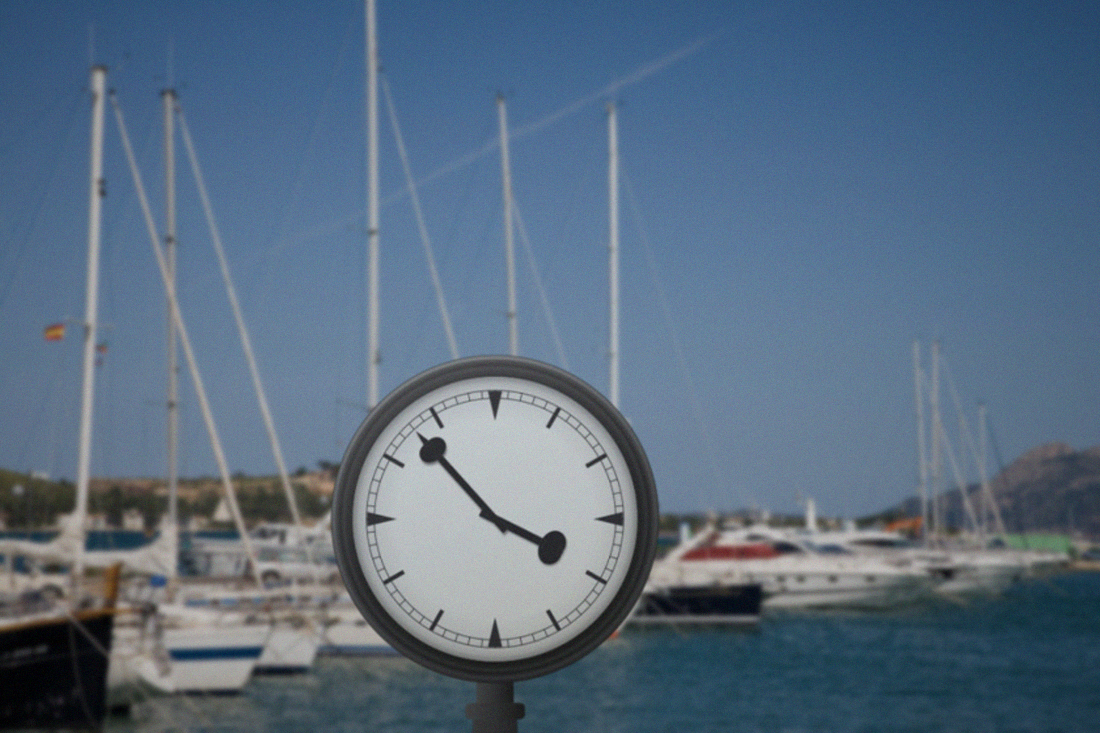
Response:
h=3 m=53
